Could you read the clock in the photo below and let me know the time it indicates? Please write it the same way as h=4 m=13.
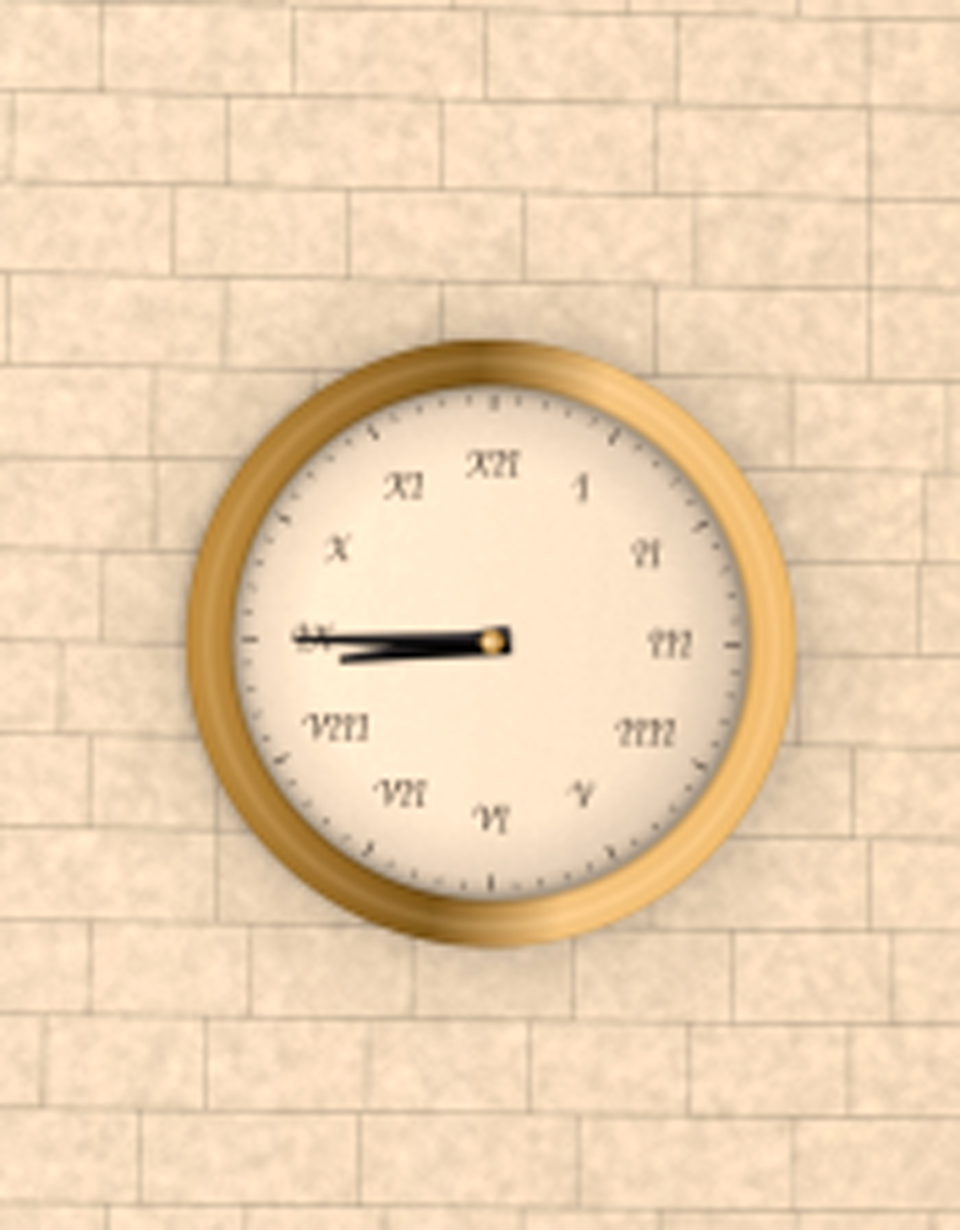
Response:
h=8 m=45
